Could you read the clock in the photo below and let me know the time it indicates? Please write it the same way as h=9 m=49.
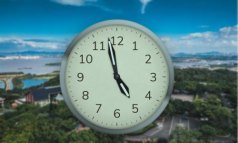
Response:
h=4 m=58
